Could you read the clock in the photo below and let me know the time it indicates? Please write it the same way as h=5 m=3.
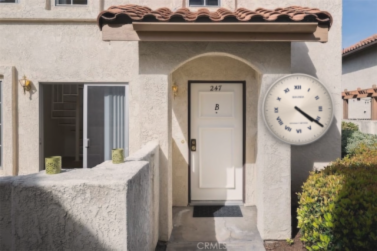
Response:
h=4 m=21
